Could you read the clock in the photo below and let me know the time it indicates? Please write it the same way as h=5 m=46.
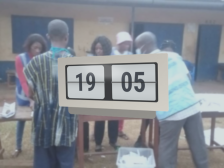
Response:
h=19 m=5
